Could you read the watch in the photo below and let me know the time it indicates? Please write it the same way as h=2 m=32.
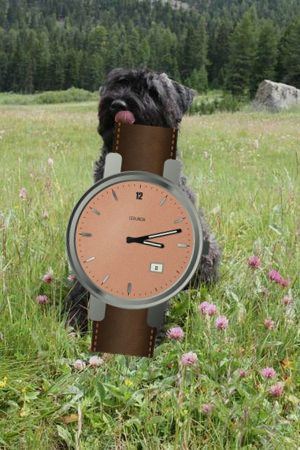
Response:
h=3 m=12
